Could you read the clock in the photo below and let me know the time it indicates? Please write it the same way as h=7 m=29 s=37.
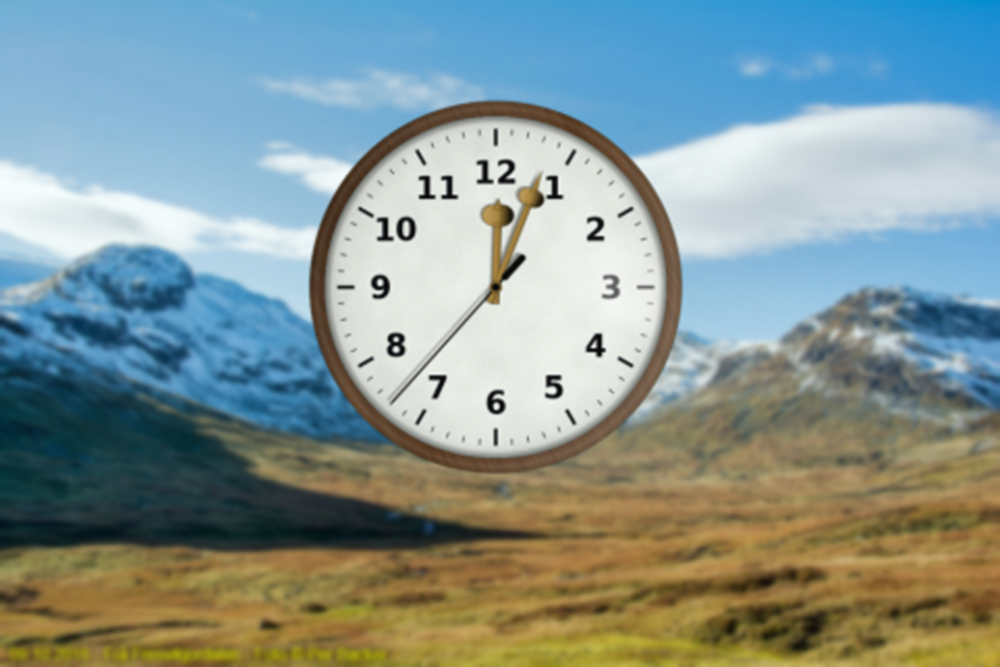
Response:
h=12 m=3 s=37
